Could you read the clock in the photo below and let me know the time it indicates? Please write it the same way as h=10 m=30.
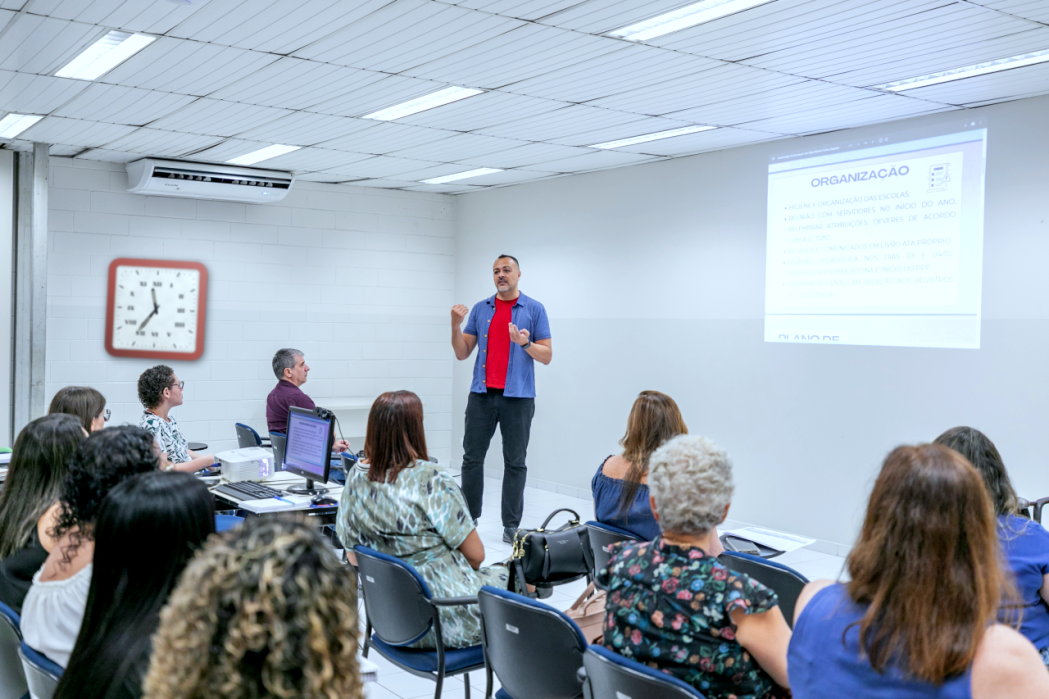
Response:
h=11 m=36
